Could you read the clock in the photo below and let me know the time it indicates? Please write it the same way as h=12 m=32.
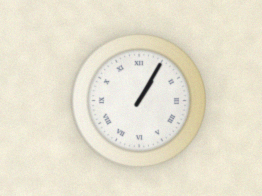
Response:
h=1 m=5
